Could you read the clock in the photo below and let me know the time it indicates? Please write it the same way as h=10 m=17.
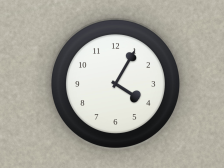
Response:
h=4 m=5
